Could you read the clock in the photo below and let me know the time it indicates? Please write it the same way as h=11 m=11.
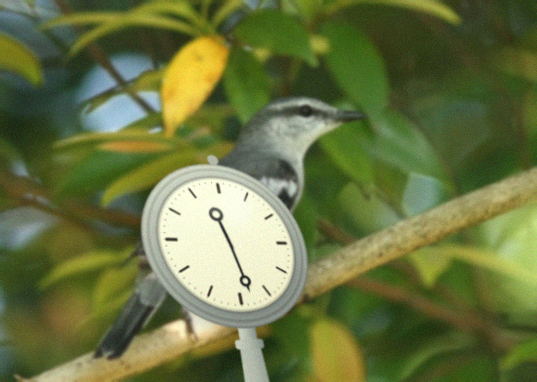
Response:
h=11 m=28
